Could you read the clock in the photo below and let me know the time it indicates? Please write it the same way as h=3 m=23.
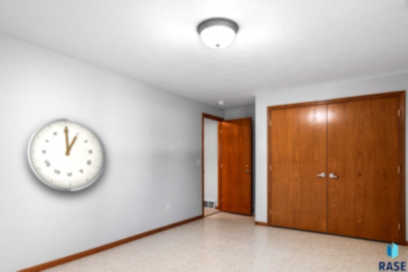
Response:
h=1 m=0
